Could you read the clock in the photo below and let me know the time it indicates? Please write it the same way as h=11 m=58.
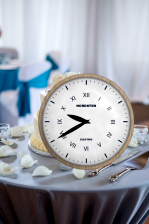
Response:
h=9 m=40
